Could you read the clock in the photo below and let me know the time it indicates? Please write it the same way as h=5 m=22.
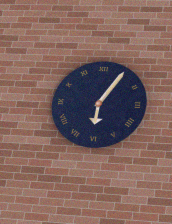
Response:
h=6 m=5
